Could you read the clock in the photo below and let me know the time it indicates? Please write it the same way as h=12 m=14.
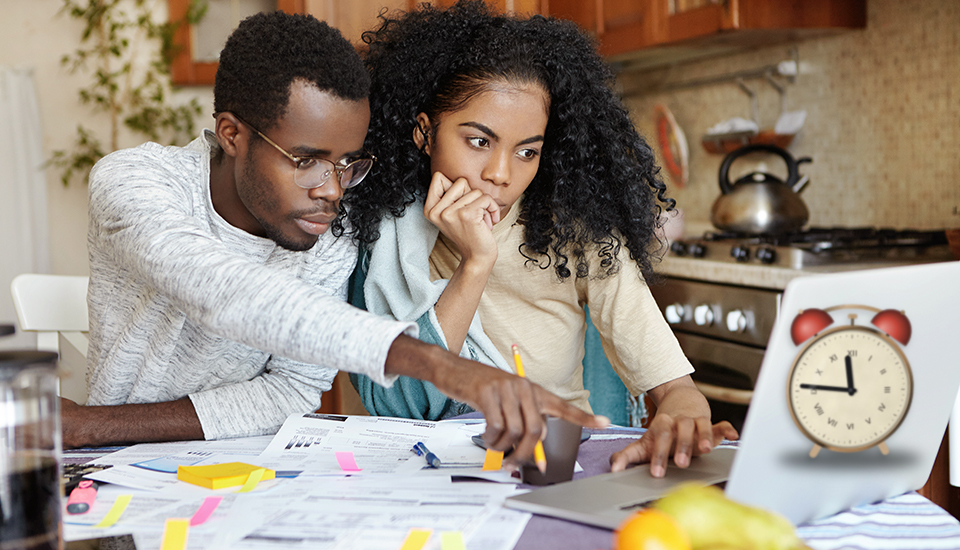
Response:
h=11 m=46
